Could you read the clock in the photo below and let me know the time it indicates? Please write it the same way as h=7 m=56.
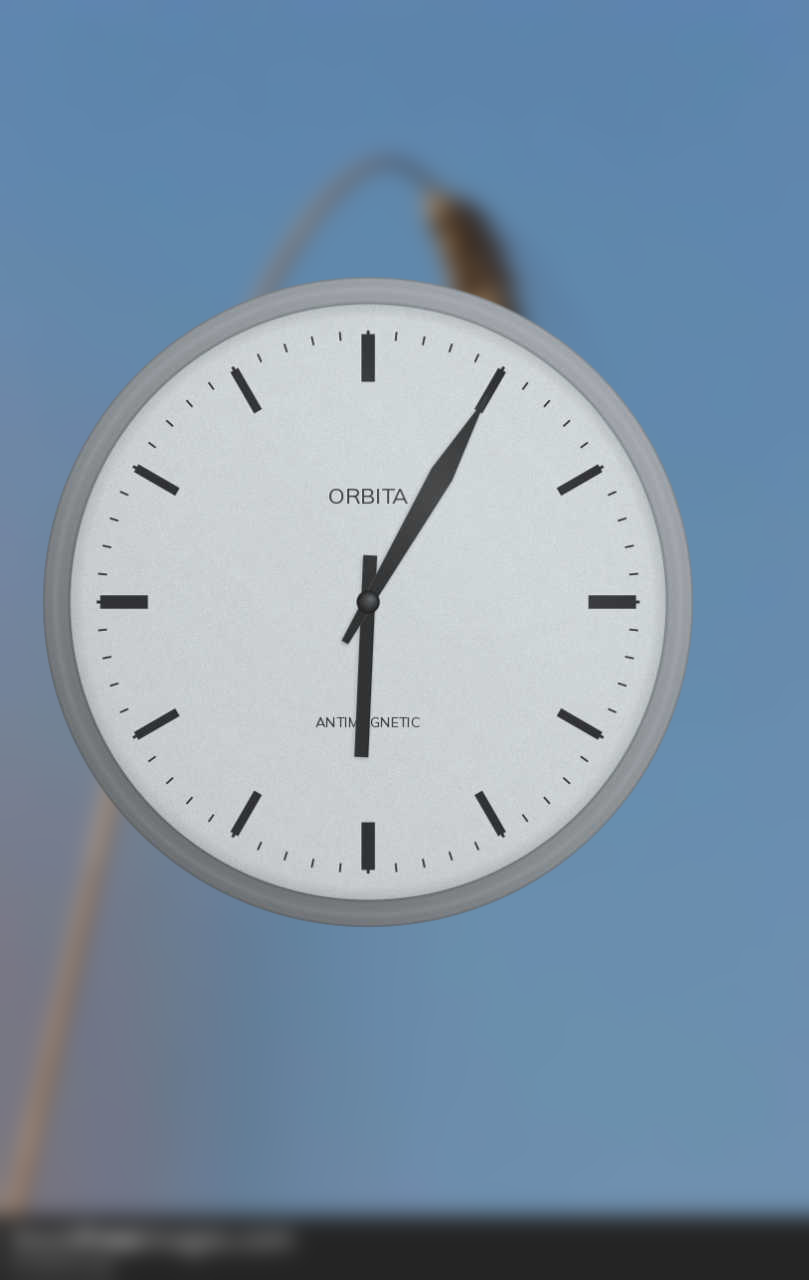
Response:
h=6 m=5
